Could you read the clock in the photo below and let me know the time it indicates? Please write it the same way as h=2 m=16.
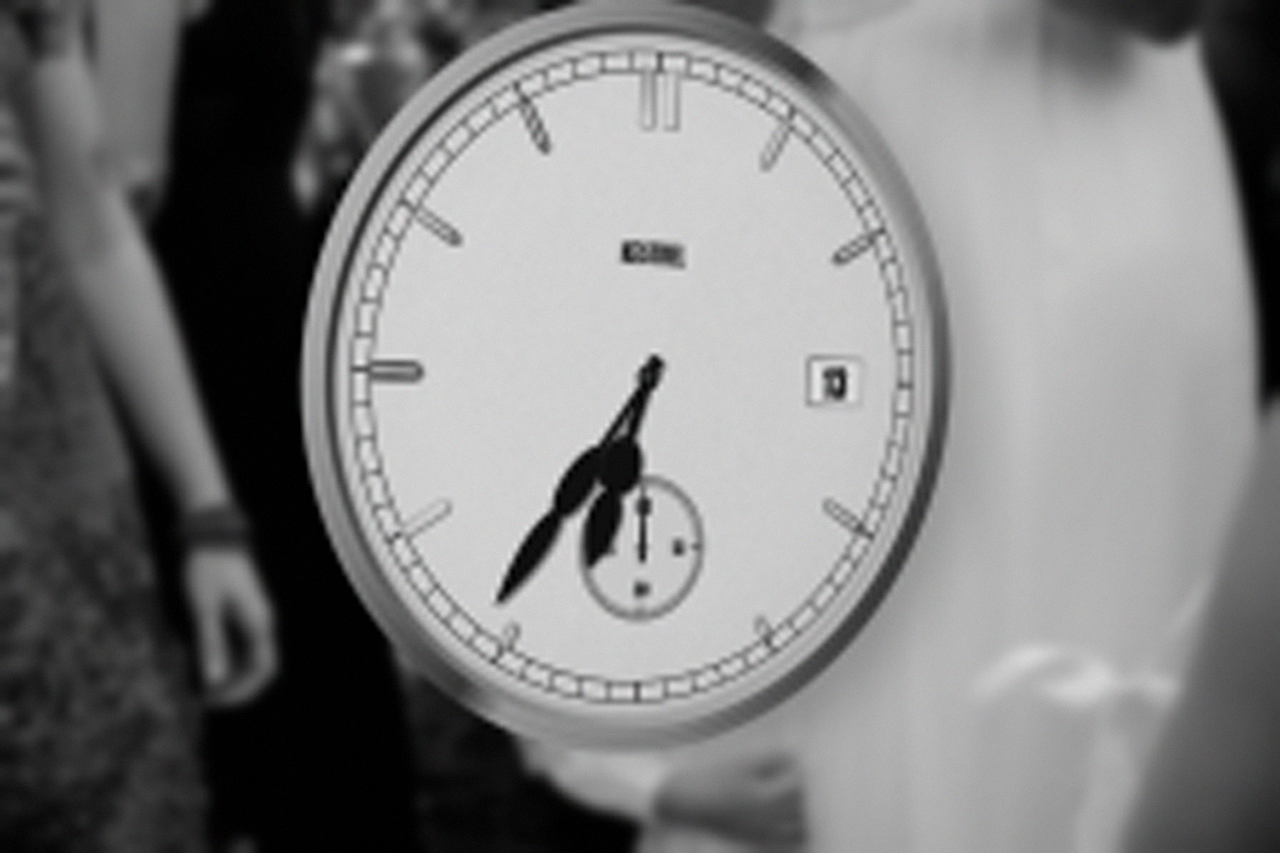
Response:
h=6 m=36
